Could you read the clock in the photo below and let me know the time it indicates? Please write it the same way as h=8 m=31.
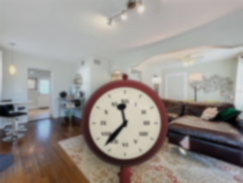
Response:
h=11 m=37
